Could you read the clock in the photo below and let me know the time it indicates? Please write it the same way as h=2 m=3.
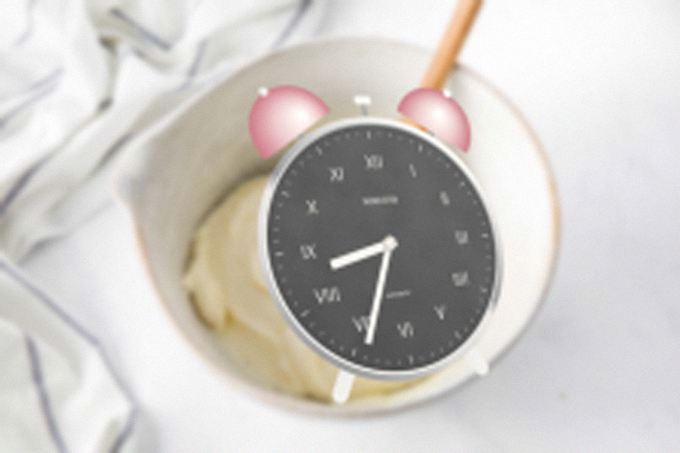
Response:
h=8 m=34
